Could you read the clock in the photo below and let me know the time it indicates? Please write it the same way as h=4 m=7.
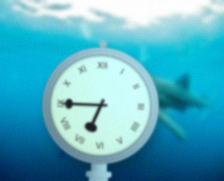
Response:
h=6 m=45
